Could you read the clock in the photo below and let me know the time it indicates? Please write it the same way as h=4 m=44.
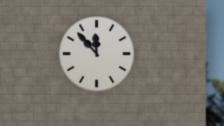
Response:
h=11 m=53
